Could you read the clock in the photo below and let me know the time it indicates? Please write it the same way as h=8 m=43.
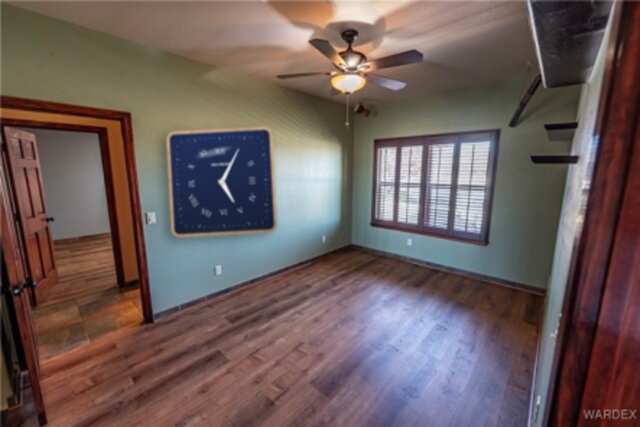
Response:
h=5 m=5
